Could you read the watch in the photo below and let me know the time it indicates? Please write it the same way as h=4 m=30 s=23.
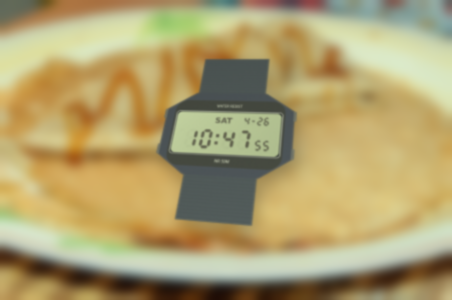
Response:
h=10 m=47 s=55
